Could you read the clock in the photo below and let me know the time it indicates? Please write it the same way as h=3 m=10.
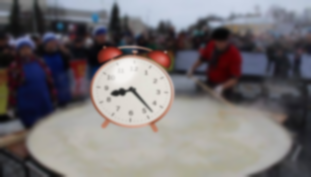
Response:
h=8 m=23
